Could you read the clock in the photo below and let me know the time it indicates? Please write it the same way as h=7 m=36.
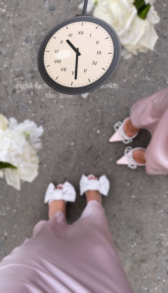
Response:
h=10 m=29
